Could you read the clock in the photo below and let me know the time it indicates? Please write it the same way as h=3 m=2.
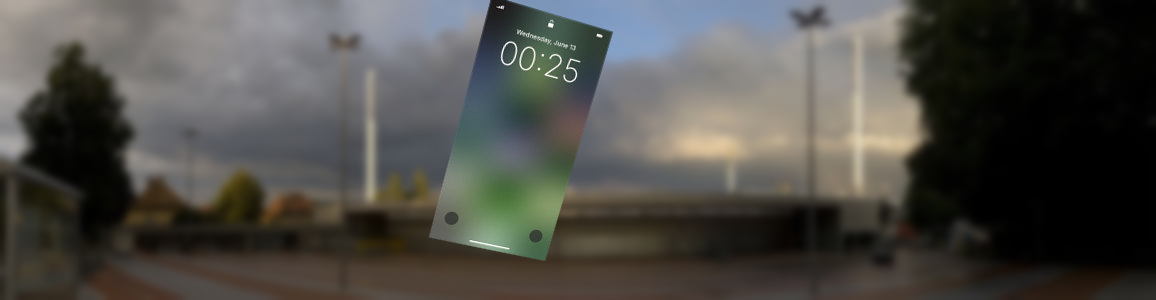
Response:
h=0 m=25
